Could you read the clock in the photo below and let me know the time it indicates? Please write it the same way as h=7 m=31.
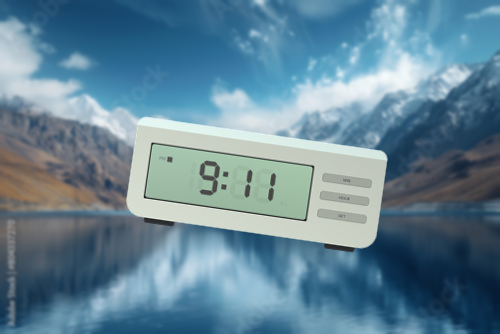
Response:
h=9 m=11
